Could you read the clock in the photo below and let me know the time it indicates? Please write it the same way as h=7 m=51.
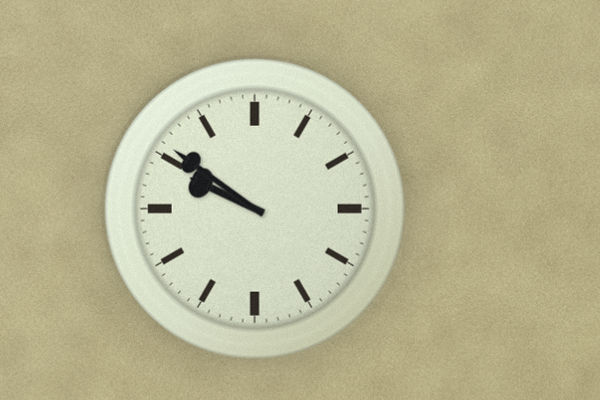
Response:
h=9 m=51
